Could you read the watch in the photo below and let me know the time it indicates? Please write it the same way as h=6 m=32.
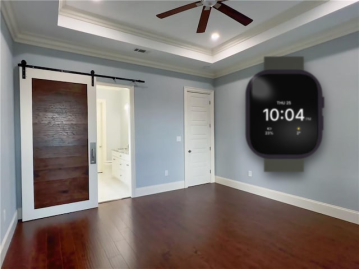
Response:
h=10 m=4
